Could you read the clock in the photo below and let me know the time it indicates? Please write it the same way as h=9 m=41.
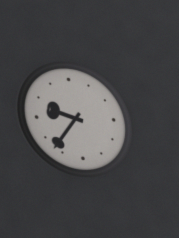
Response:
h=9 m=37
